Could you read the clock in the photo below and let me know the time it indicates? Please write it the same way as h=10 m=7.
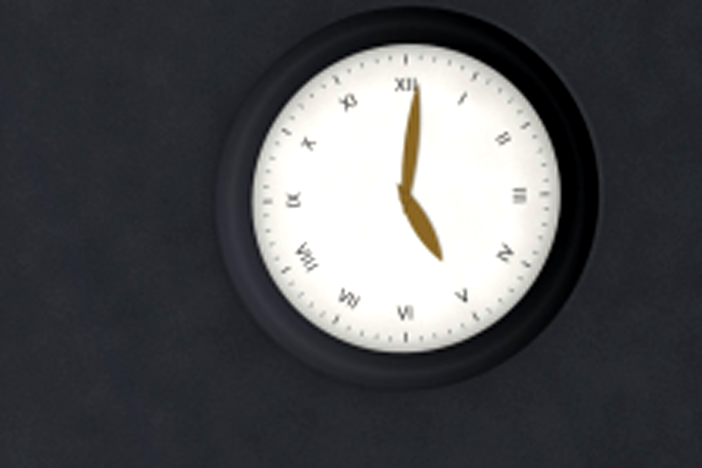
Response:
h=5 m=1
